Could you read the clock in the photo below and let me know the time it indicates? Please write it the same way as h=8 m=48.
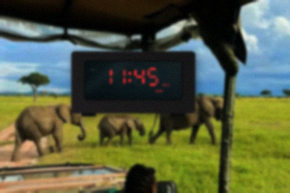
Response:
h=11 m=45
